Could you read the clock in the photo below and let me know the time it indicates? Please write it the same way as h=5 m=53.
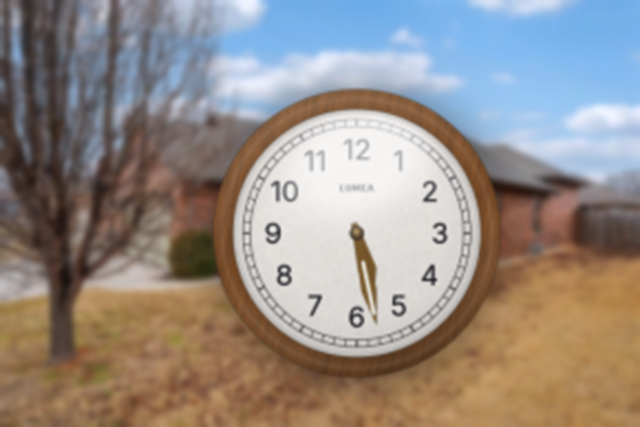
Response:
h=5 m=28
